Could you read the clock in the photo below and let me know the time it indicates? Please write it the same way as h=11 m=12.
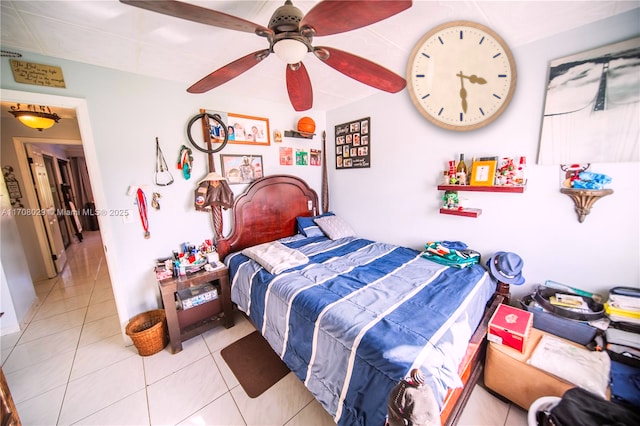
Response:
h=3 m=29
